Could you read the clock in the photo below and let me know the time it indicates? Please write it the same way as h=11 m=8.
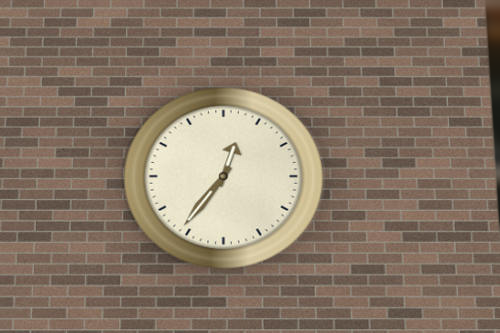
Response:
h=12 m=36
